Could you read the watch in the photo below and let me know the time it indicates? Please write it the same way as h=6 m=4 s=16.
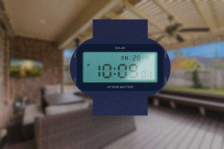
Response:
h=10 m=9 s=1
